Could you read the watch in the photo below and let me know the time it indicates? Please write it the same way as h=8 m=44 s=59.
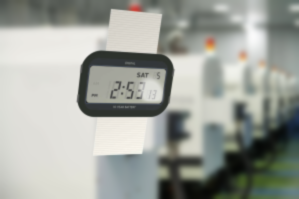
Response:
h=2 m=53 s=13
